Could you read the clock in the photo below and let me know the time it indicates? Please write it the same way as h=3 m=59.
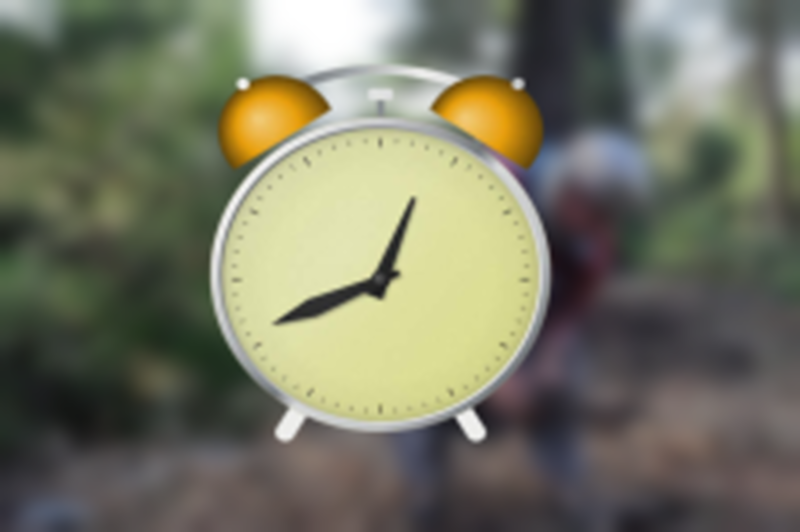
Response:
h=12 m=41
